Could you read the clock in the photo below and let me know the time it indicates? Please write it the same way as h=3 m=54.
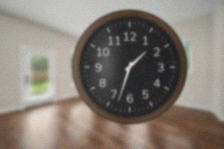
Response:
h=1 m=33
